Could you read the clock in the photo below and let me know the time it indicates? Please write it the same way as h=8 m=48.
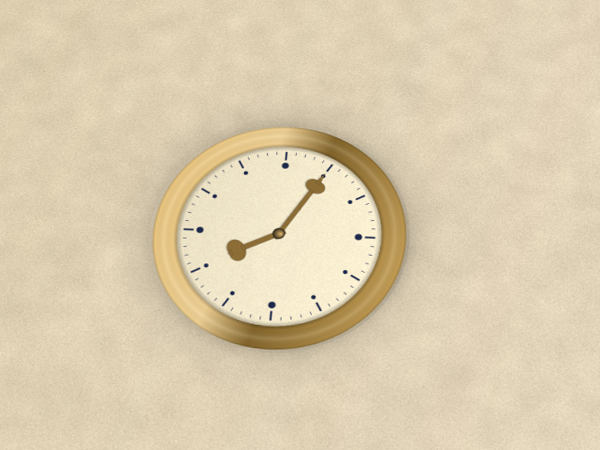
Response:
h=8 m=5
